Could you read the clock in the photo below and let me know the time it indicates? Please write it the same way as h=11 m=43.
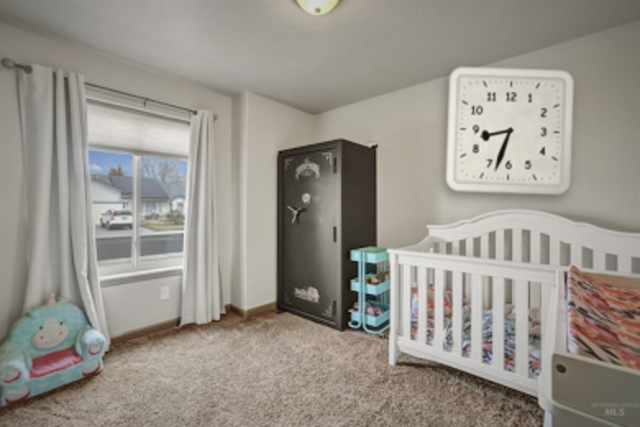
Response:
h=8 m=33
